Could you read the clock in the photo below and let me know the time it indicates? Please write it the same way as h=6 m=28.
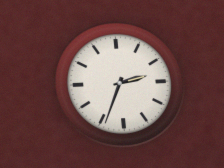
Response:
h=2 m=34
